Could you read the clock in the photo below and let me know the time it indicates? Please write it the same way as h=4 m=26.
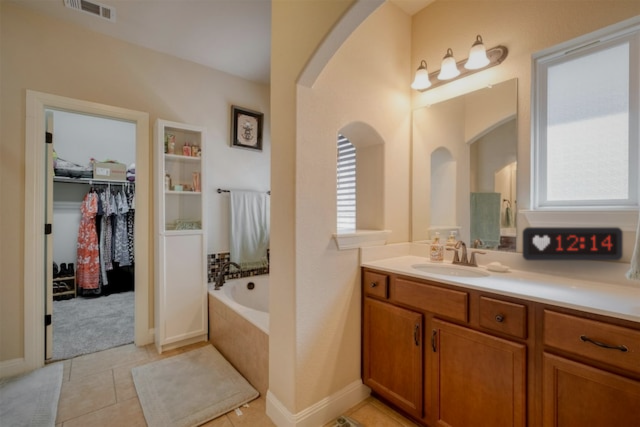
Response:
h=12 m=14
